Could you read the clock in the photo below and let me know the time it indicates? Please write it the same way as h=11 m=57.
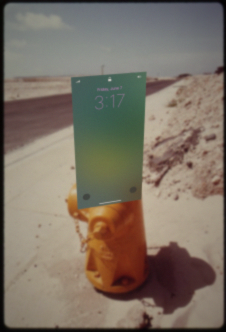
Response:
h=3 m=17
